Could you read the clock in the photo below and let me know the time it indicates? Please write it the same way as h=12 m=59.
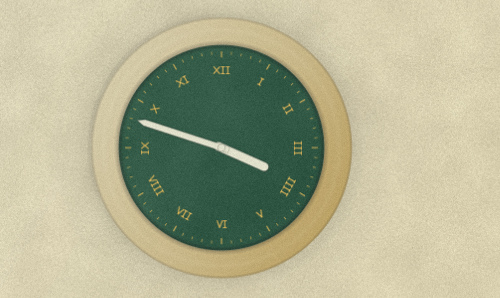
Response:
h=3 m=48
